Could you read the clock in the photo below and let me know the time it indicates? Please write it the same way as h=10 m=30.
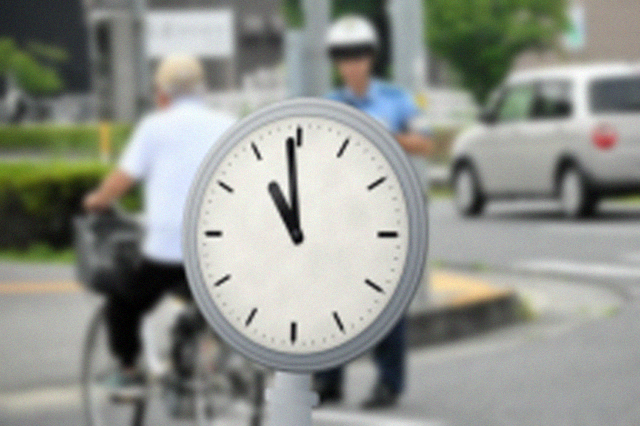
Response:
h=10 m=59
